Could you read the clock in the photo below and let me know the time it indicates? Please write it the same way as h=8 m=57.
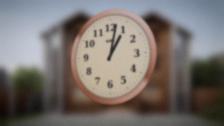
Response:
h=1 m=2
